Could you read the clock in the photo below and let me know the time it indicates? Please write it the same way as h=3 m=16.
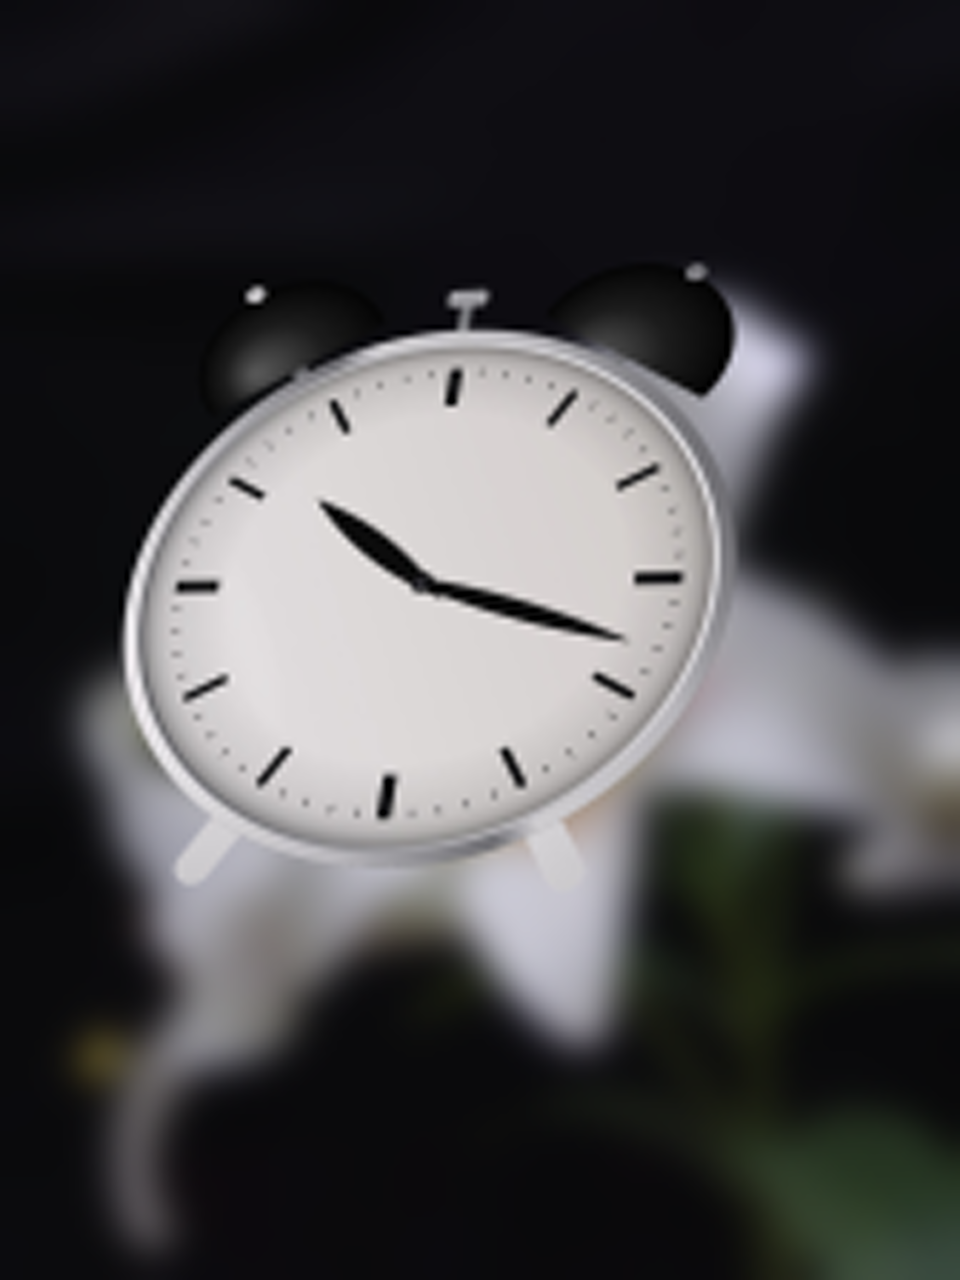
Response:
h=10 m=18
